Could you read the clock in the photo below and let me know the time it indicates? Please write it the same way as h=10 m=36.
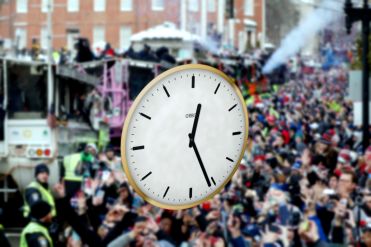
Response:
h=12 m=26
